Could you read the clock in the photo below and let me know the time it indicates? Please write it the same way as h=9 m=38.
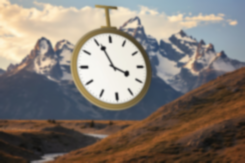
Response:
h=3 m=56
